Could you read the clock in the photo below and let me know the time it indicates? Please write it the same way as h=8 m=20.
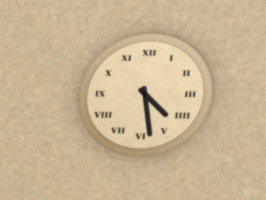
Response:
h=4 m=28
